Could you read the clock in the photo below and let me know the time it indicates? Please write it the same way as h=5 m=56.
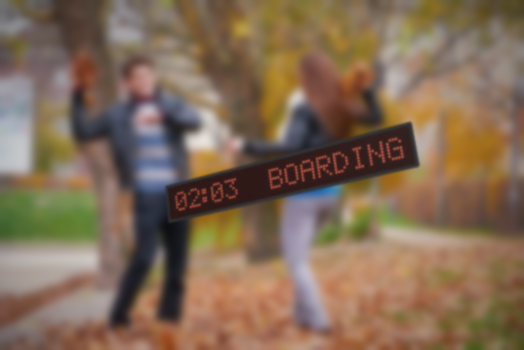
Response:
h=2 m=3
